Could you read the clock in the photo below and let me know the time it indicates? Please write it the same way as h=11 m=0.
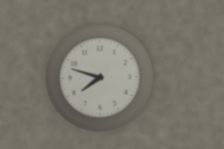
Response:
h=7 m=48
